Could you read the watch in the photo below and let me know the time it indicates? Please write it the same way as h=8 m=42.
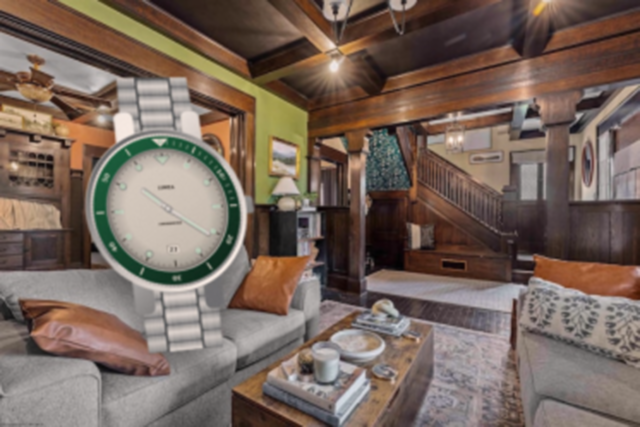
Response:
h=10 m=21
